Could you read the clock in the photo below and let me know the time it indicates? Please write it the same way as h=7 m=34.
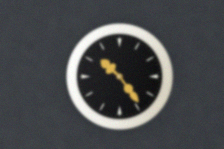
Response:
h=10 m=24
